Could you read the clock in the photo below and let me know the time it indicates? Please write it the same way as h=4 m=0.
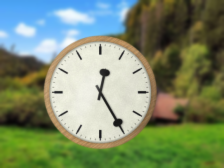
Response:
h=12 m=25
